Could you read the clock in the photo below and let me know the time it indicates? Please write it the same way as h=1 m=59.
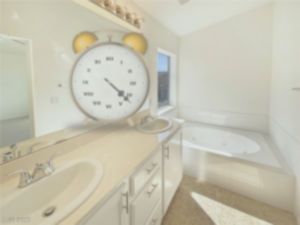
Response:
h=4 m=22
